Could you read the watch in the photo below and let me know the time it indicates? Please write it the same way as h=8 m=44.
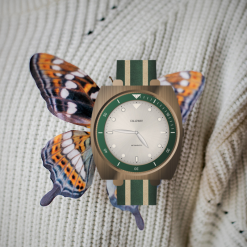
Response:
h=4 m=46
